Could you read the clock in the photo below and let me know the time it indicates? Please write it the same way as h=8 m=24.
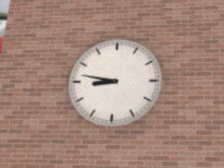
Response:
h=8 m=47
